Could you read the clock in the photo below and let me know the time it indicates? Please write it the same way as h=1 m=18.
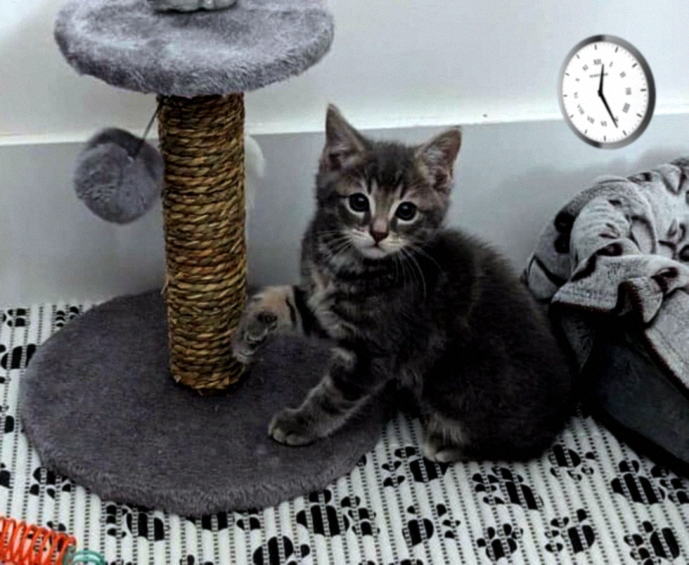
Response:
h=12 m=26
